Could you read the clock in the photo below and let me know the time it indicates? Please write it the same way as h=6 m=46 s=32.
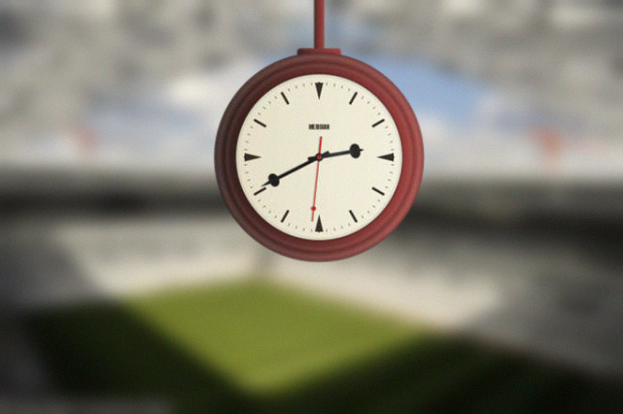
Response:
h=2 m=40 s=31
